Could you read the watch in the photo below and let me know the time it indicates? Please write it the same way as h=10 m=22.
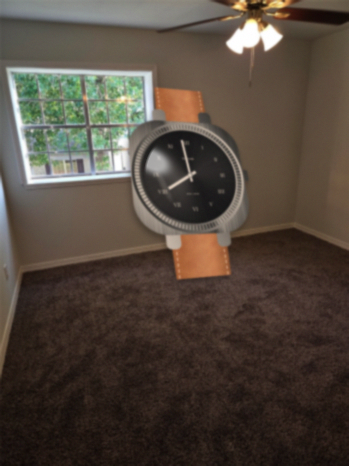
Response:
h=7 m=59
